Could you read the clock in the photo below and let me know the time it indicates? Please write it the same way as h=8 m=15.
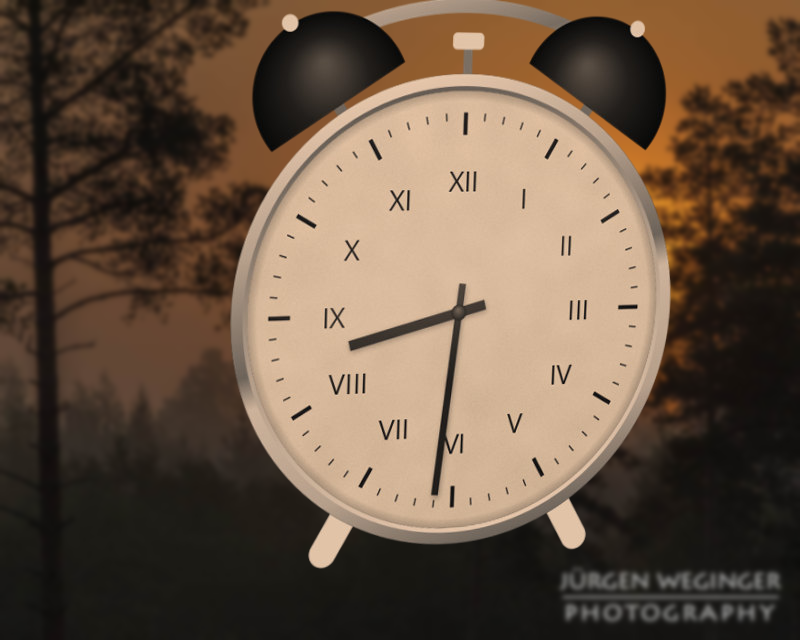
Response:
h=8 m=31
